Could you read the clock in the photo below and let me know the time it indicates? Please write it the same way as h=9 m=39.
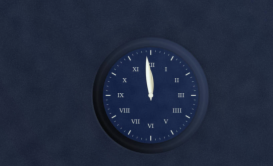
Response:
h=11 m=59
